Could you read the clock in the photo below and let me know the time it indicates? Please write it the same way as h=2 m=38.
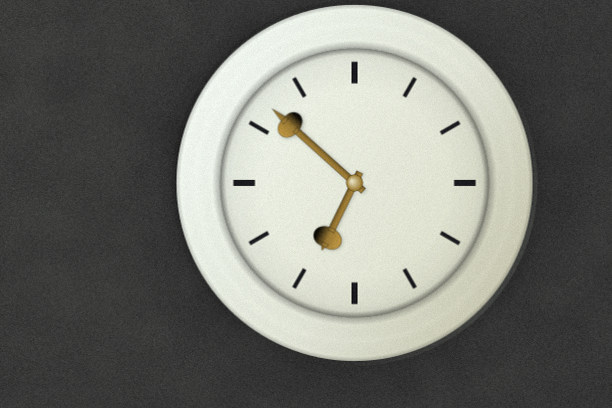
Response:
h=6 m=52
